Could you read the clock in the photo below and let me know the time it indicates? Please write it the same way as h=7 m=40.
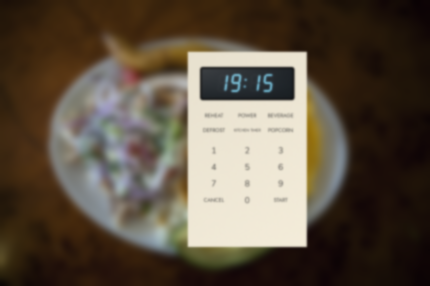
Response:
h=19 m=15
